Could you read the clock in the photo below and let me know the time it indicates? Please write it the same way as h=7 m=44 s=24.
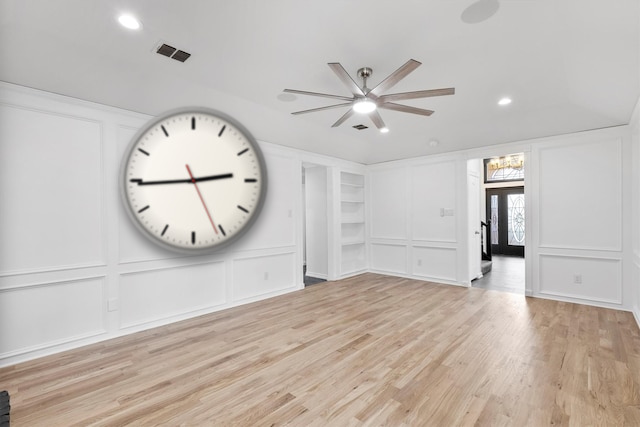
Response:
h=2 m=44 s=26
